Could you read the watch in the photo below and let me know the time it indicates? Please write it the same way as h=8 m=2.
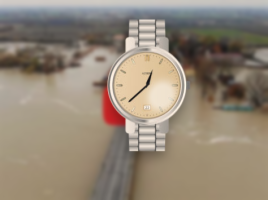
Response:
h=12 m=38
